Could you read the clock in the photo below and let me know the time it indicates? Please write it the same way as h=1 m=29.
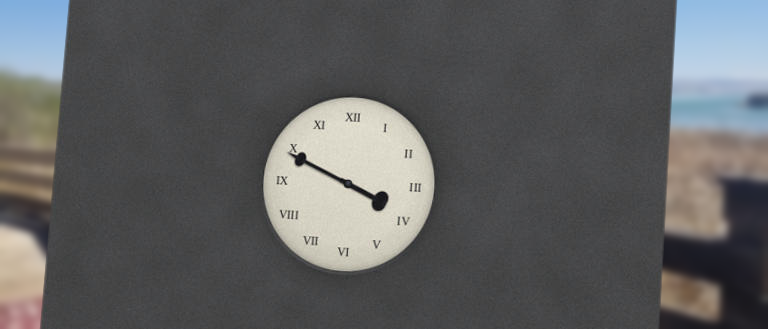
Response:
h=3 m=49
